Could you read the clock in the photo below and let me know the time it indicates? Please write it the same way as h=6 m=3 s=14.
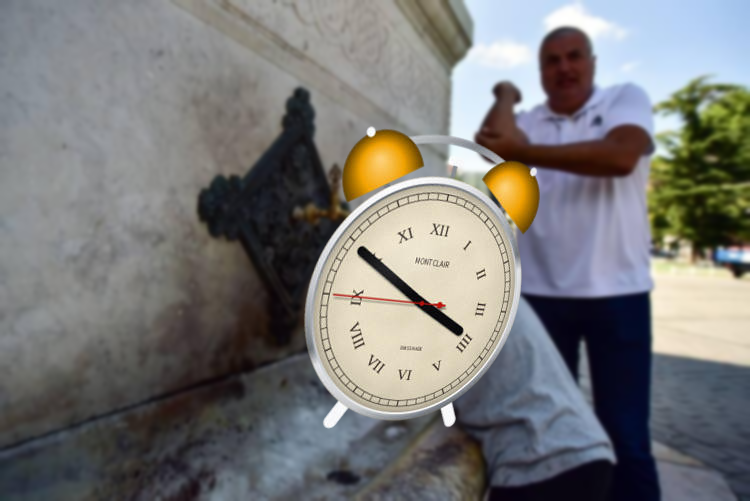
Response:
h=3 m=49 s=45
